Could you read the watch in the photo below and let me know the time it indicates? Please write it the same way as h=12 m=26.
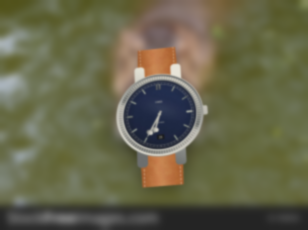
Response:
h=6 m=35
